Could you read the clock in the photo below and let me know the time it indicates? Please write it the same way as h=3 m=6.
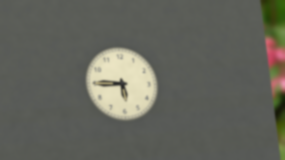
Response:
h=5 m=45
